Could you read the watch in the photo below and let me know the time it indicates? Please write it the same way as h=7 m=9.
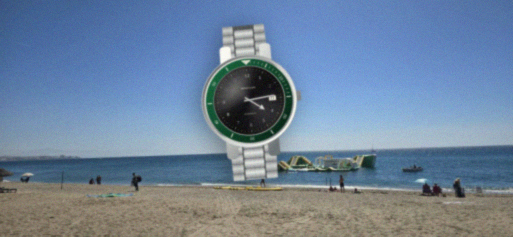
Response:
h=4 m=14
